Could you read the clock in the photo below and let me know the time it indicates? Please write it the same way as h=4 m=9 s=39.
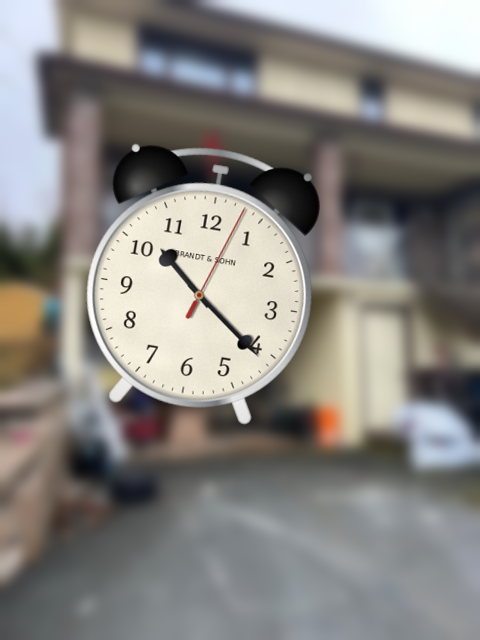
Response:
h=10 m=21 s=3
